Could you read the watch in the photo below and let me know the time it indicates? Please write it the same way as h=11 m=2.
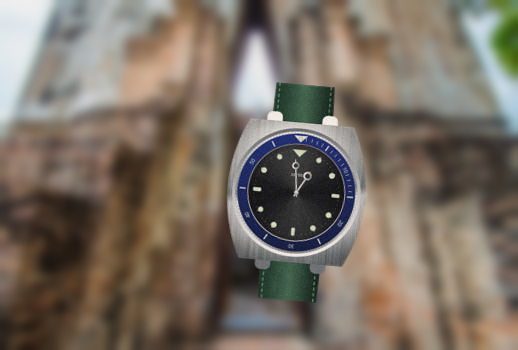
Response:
h=12 m=59
